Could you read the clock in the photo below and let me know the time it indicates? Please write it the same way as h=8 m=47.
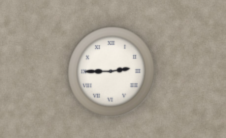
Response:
h=2 m=45
